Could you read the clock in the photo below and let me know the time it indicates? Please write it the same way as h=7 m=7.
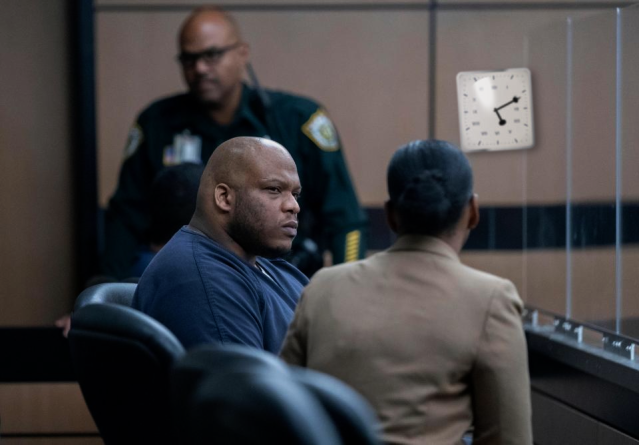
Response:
h=5 m=11
